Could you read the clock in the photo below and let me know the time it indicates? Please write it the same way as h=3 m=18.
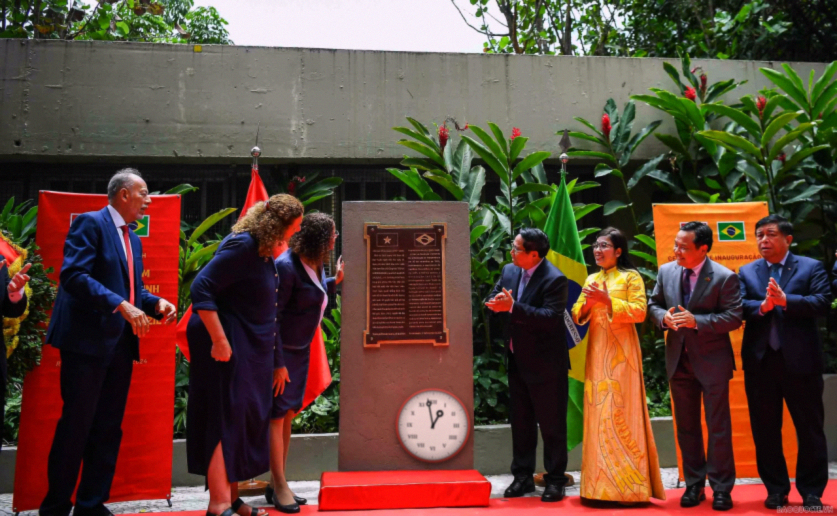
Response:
h=12 m=58
